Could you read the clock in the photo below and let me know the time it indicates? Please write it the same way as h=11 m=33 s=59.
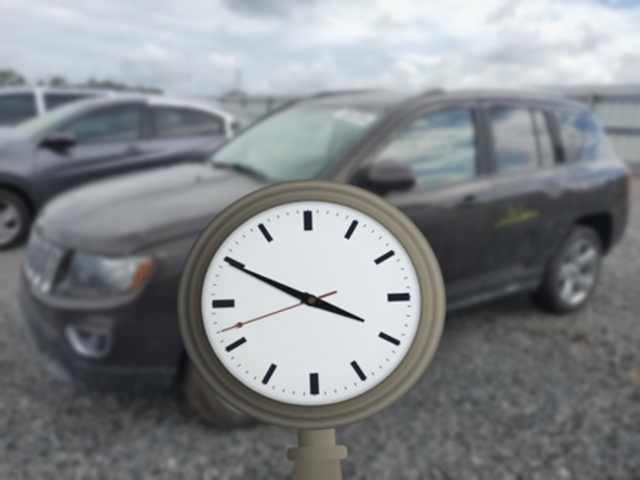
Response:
h=3 m=49 s=42
